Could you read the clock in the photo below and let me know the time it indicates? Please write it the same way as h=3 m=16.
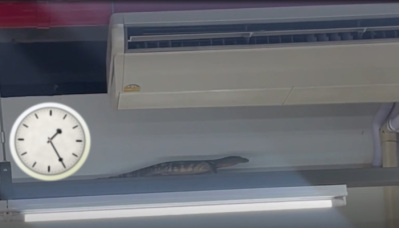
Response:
h=1 m=25
